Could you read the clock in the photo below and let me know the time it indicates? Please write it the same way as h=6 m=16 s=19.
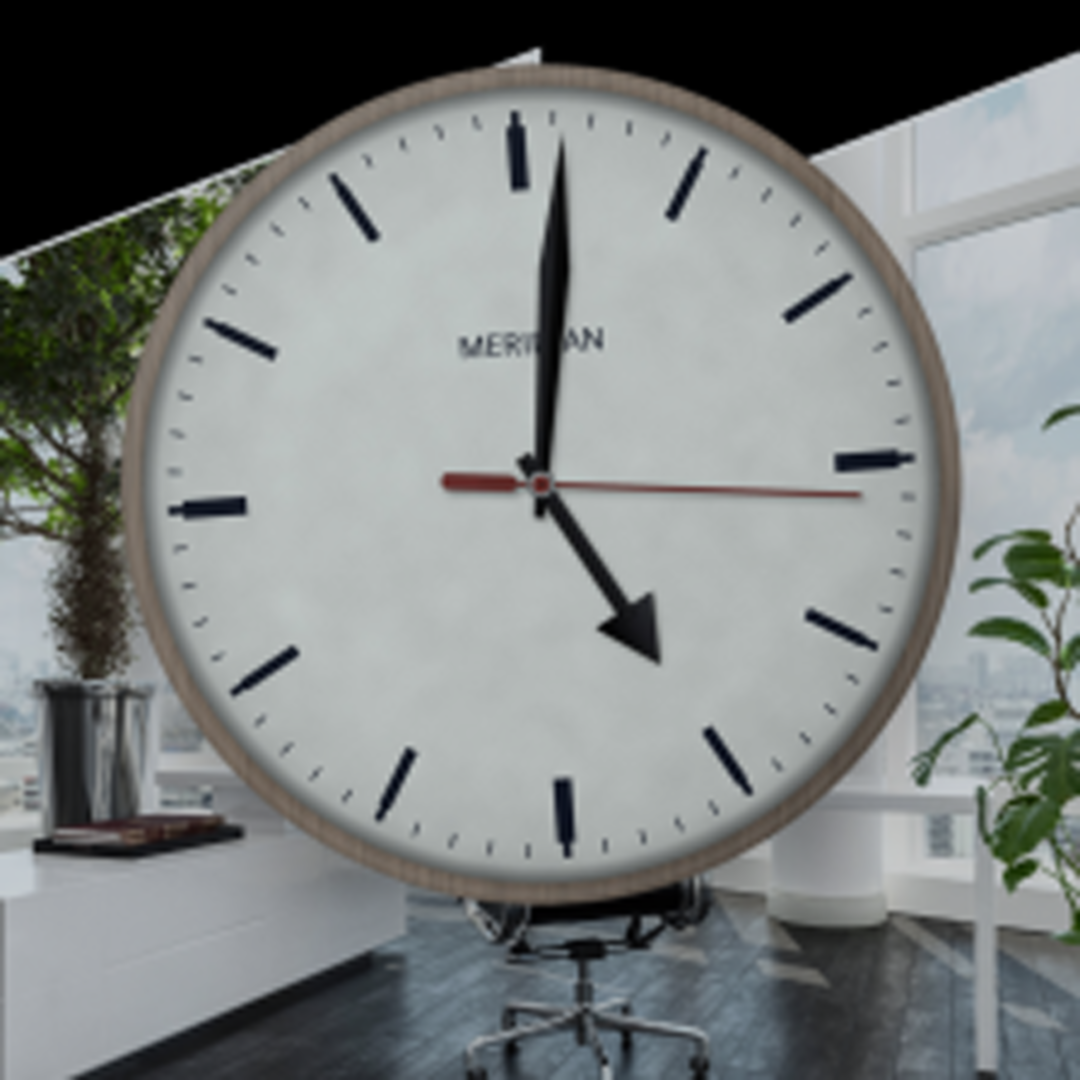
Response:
h=5 m=1 s=16
